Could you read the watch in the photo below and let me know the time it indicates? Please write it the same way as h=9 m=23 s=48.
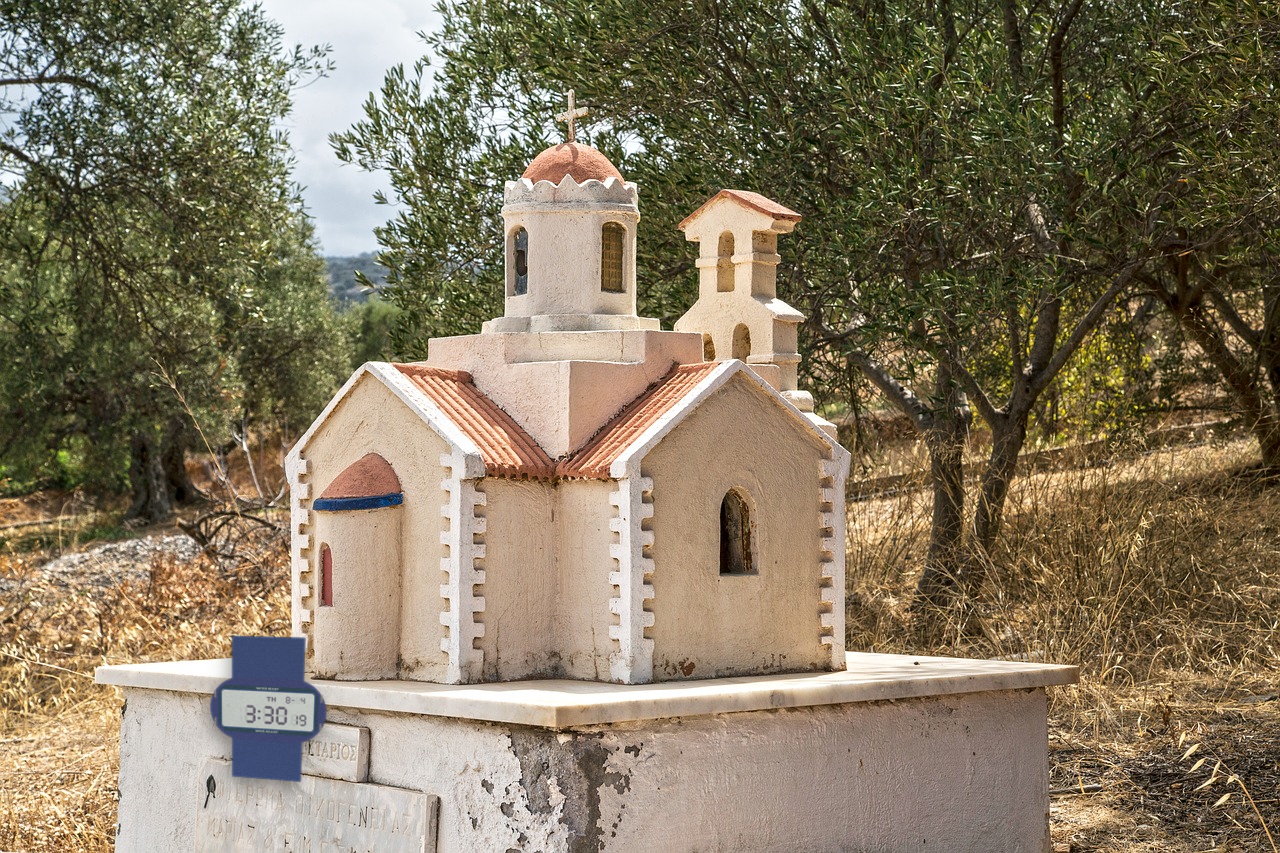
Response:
h=3 m=30 s=19
